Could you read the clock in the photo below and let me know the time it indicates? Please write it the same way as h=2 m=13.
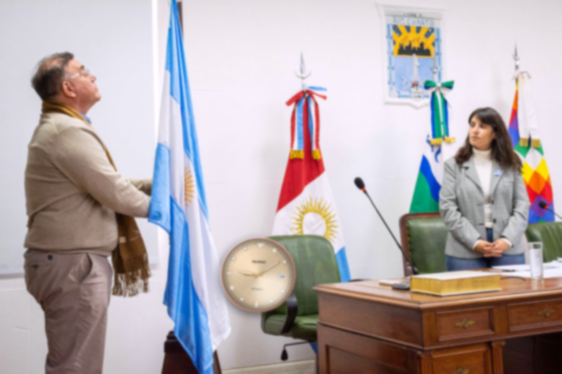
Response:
h=9 m=9
